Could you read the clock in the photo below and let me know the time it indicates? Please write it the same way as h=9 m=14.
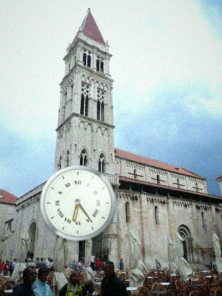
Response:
h=6 m=24
